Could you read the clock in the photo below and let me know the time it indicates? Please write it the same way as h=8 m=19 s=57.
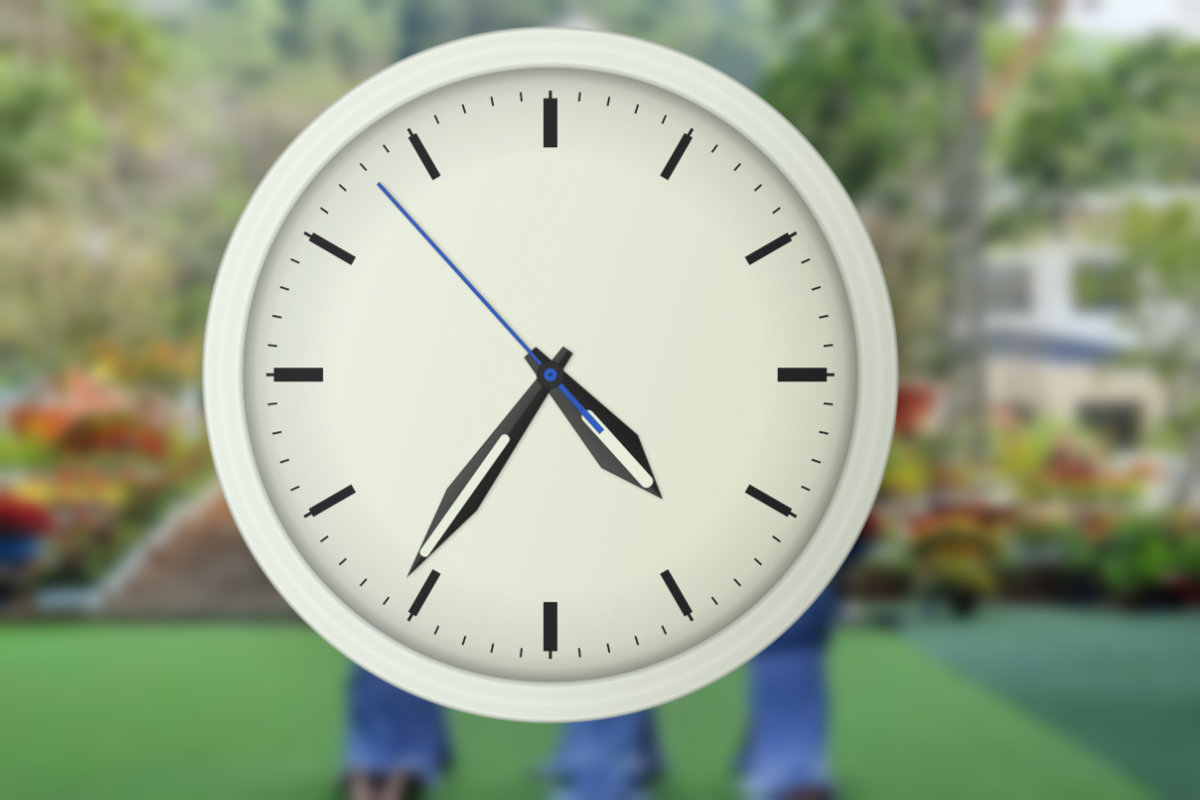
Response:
h=4 m=35 s=53
